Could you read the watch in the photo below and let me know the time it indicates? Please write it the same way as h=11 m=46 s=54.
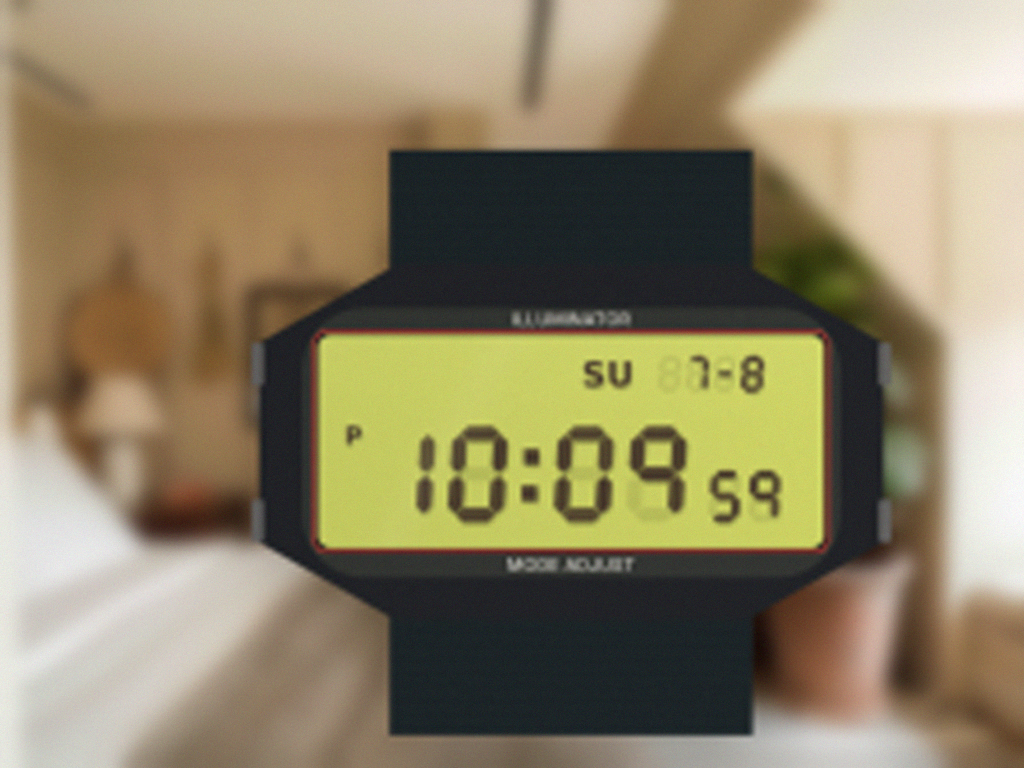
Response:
h=10 m=9 s=59
